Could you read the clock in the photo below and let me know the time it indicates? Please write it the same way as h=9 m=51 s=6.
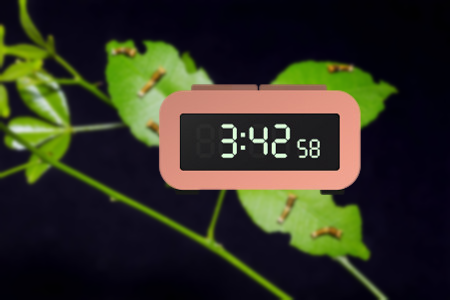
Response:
h=3 m=42 s=58
